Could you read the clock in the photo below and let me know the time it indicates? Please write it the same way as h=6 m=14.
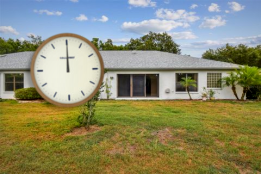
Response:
h=12 m=0
